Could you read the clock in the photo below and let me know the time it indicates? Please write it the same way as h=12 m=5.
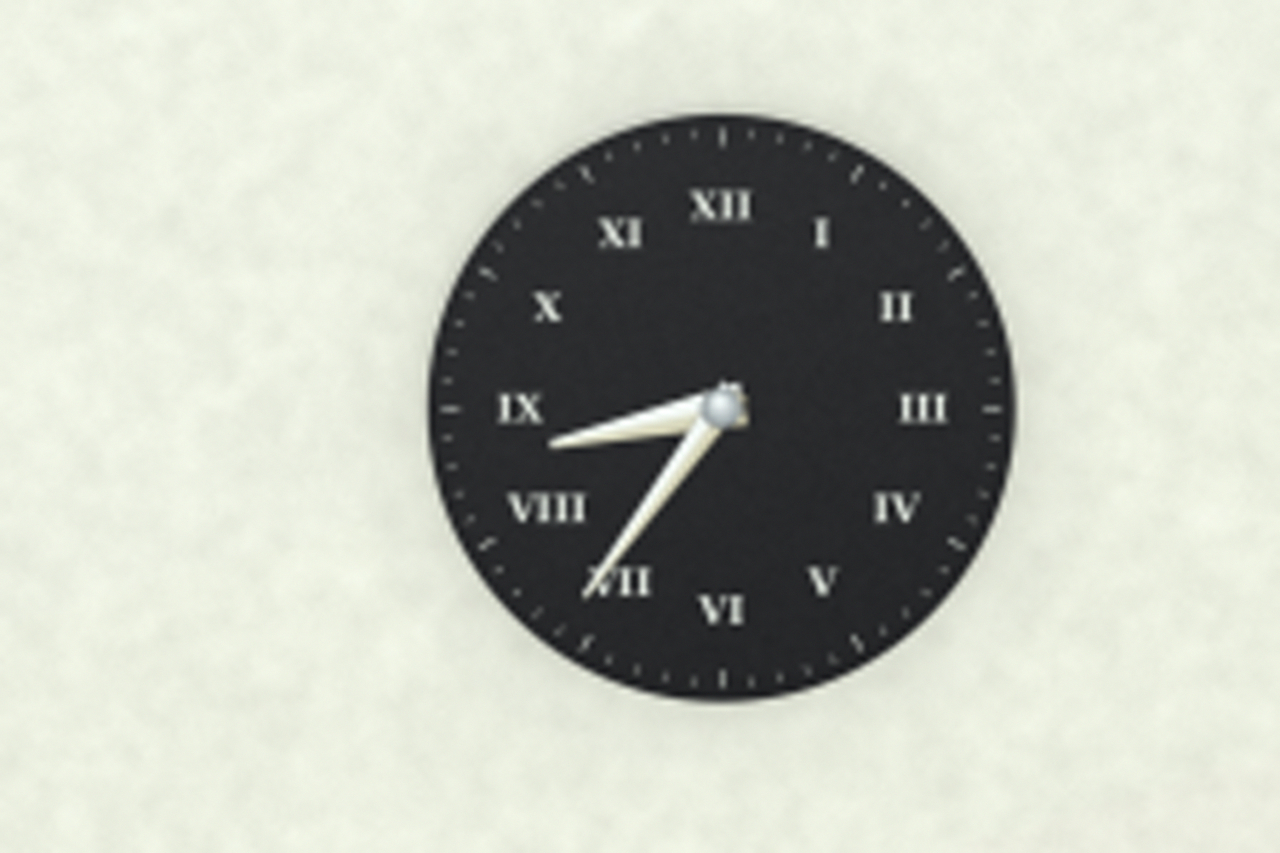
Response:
h=8 m=36
